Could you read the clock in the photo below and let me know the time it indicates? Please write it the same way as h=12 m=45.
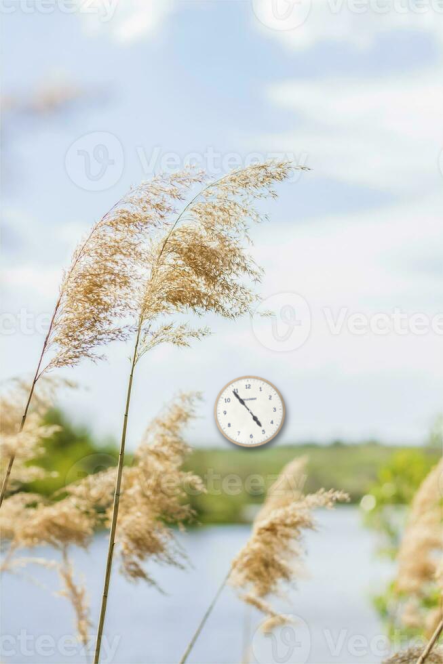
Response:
h=4 m=54
